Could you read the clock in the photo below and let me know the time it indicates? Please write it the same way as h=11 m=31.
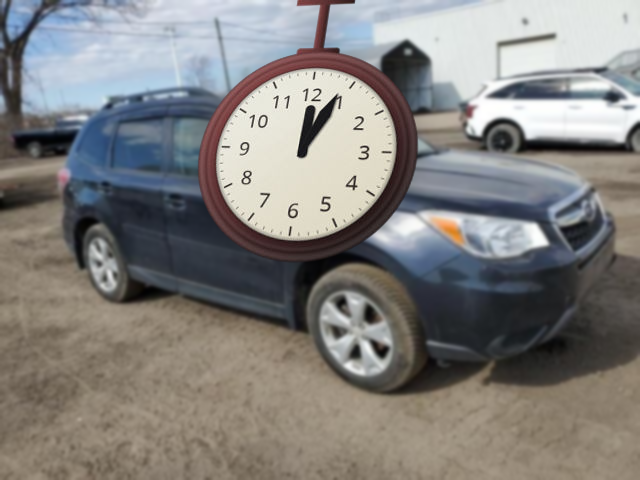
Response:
h=12 m=4
